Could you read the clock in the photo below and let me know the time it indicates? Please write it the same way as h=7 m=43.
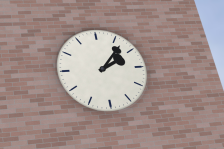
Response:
h=2 m=7
